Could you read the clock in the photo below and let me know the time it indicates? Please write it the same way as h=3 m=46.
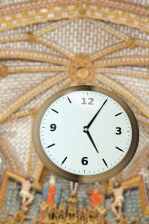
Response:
h=5 m=5
